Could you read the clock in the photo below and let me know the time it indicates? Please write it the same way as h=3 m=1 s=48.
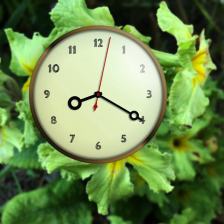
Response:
h=8 m=20 s=2
